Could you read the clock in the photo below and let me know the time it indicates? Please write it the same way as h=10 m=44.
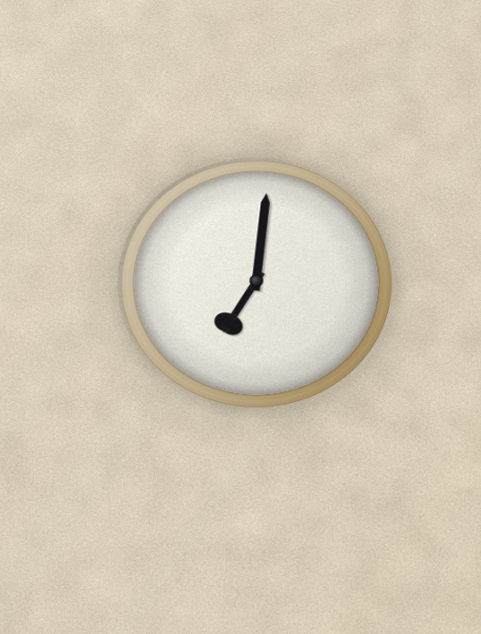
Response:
h=7 m=1
